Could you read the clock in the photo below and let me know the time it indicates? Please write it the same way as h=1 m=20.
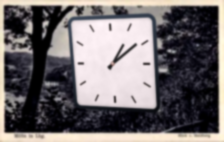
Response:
h=1 m=9
